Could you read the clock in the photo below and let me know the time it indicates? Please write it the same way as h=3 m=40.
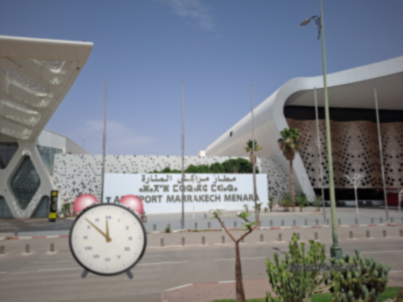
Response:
h=11 m=52
